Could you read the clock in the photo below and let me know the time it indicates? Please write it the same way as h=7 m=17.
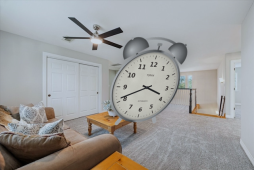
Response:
h=3 m=41
